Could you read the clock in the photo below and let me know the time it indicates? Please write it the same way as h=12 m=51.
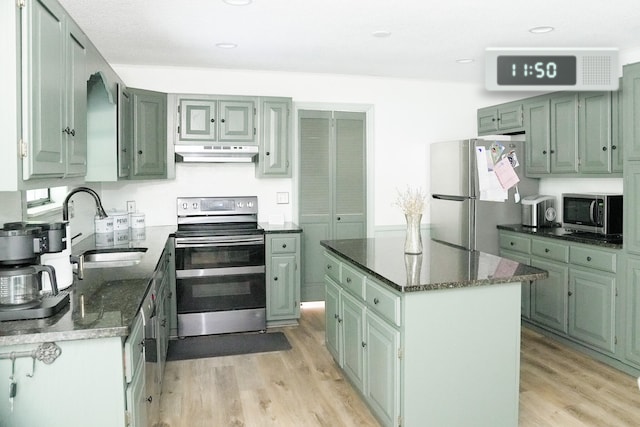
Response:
h=11 m=50
